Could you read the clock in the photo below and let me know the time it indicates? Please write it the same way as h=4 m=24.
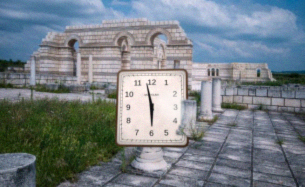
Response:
h=5 m=58
